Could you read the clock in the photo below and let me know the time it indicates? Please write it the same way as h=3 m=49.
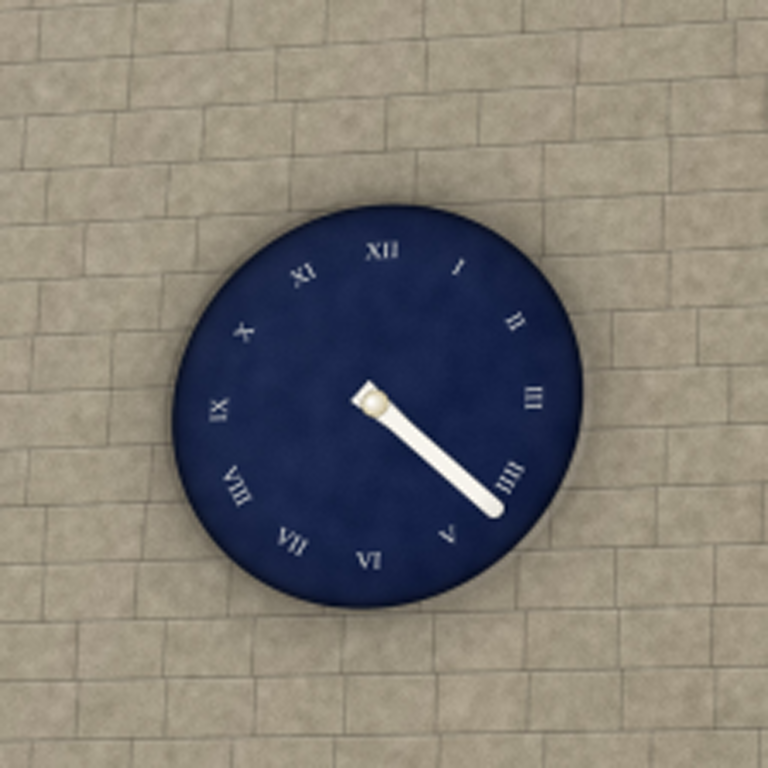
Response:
h=4 m=22
